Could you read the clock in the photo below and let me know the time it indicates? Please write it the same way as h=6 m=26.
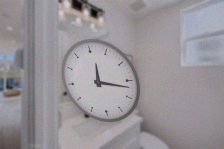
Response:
h=12 m=17
